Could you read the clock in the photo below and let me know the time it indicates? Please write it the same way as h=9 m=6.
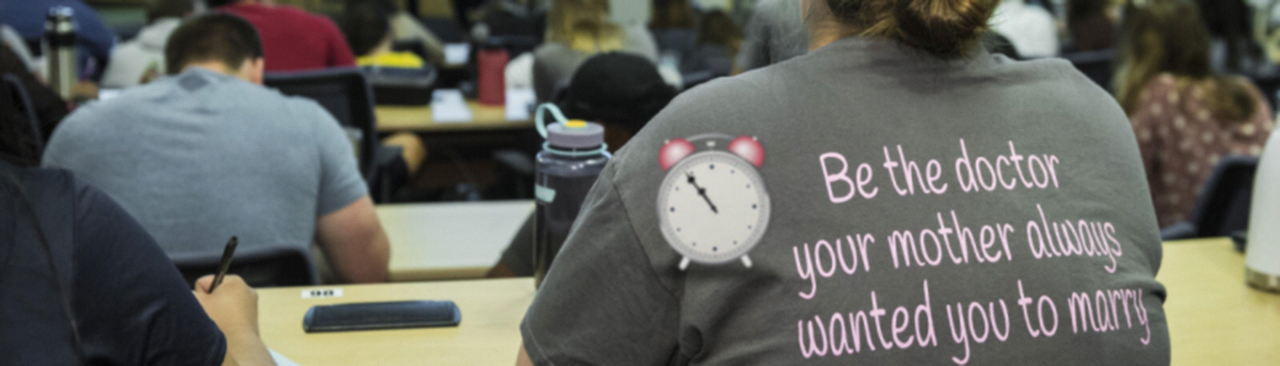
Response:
h=10 m=54
